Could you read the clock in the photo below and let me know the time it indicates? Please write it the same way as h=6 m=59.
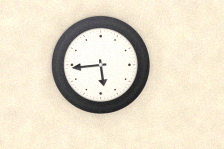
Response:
h=5 m=44
